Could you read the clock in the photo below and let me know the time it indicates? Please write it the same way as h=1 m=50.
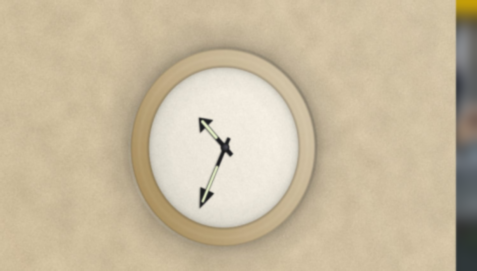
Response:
h=10 m=34
